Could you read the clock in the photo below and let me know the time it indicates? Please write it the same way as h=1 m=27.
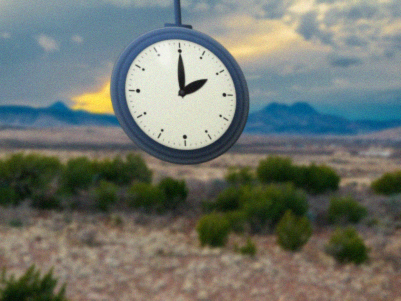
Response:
h=2 m=0
